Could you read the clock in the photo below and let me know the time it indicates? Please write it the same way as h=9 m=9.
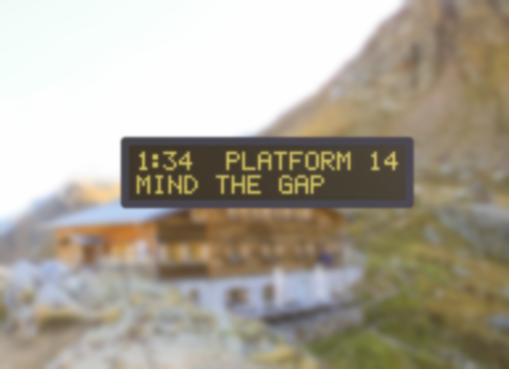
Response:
h=1 m=34
